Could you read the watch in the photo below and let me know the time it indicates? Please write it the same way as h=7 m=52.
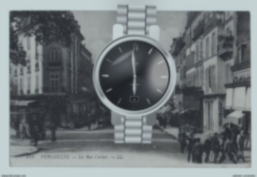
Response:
h=5 m=59
